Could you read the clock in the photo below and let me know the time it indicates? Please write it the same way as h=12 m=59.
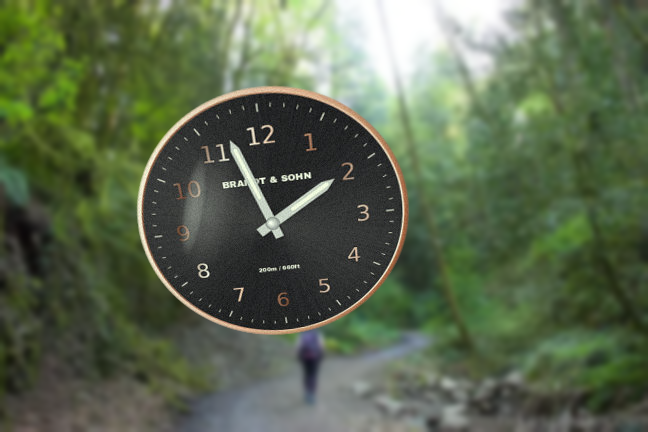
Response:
h=1 m=57
